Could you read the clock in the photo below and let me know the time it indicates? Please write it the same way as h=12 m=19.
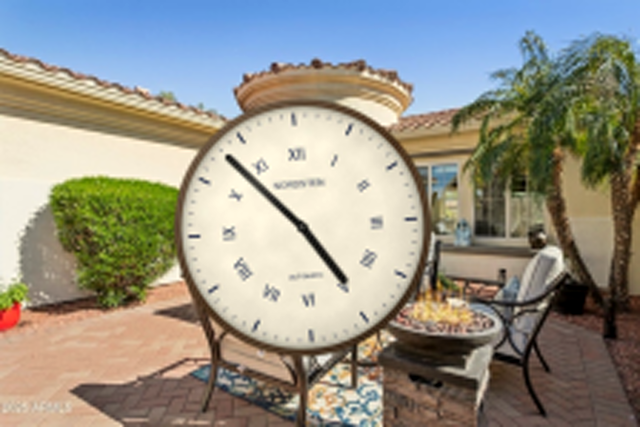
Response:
h=4 m=53
